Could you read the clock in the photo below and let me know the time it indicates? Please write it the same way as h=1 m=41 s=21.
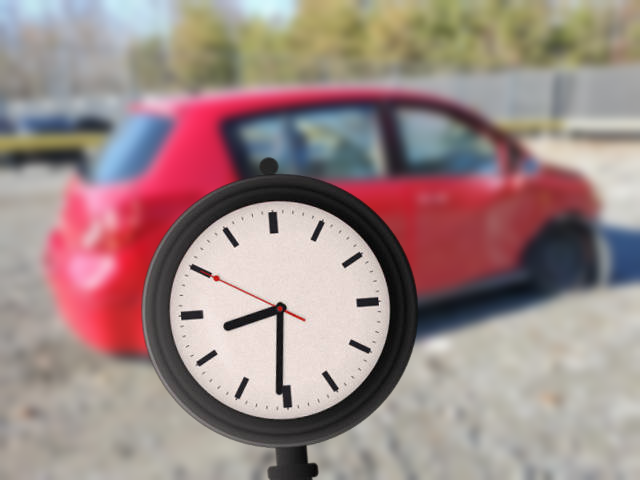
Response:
h=8 m=30 s=50
